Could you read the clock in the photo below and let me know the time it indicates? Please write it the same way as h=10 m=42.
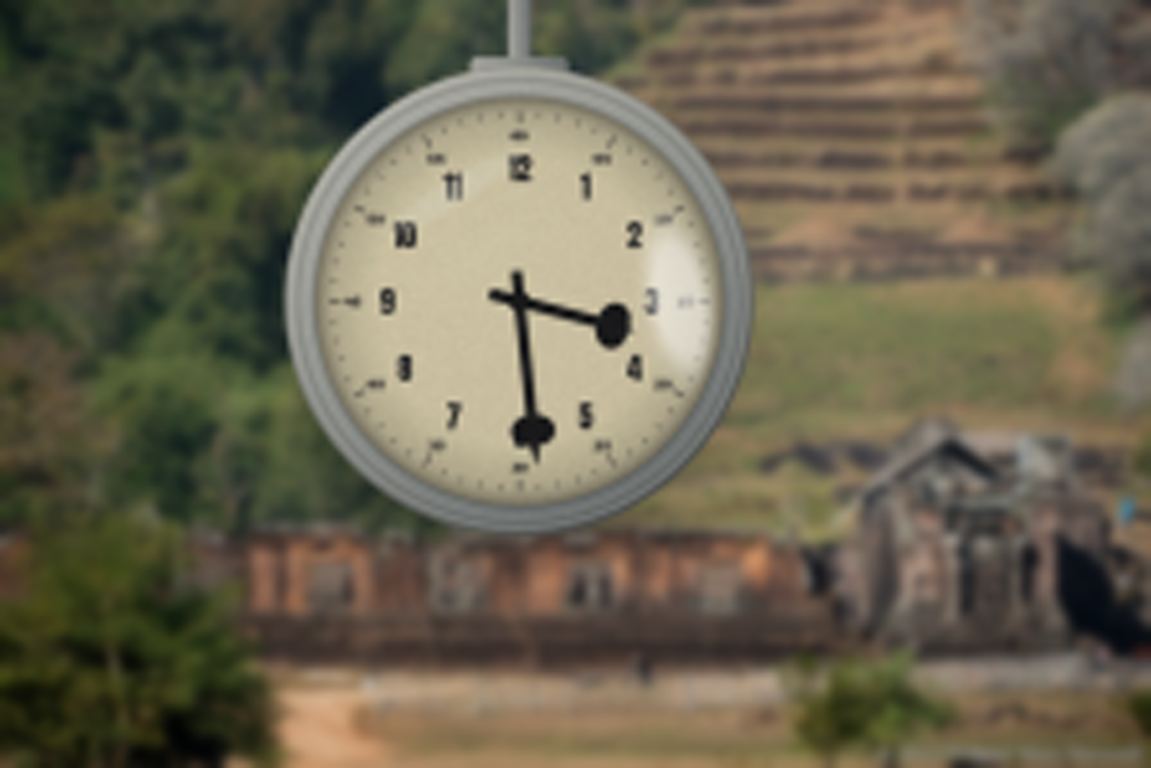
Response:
h=3 m=29
